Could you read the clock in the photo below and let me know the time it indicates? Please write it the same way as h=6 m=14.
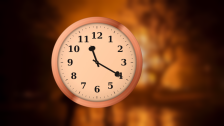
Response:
h=11 m=20
